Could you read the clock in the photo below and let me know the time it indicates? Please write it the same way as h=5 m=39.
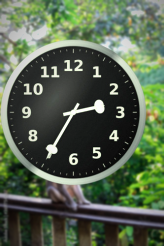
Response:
h=2 m=35
